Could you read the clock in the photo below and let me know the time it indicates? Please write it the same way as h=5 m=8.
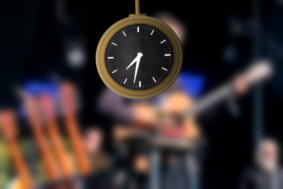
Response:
h=7 m=32
